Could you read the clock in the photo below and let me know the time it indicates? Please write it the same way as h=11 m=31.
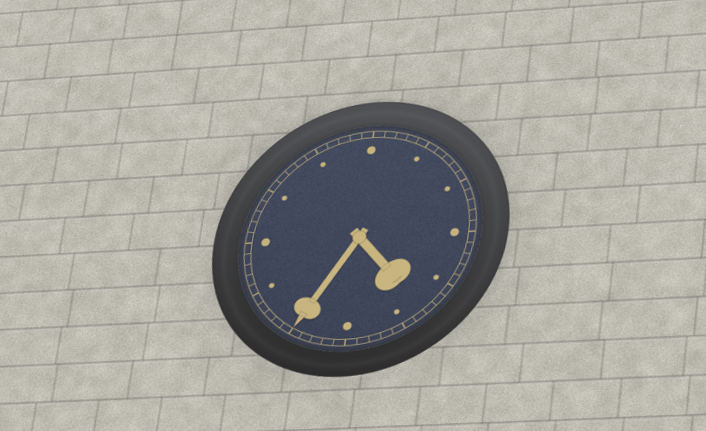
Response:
h=4 m=35
